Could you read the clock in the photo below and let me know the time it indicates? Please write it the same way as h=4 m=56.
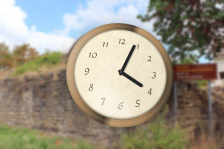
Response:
h=4 m=4
